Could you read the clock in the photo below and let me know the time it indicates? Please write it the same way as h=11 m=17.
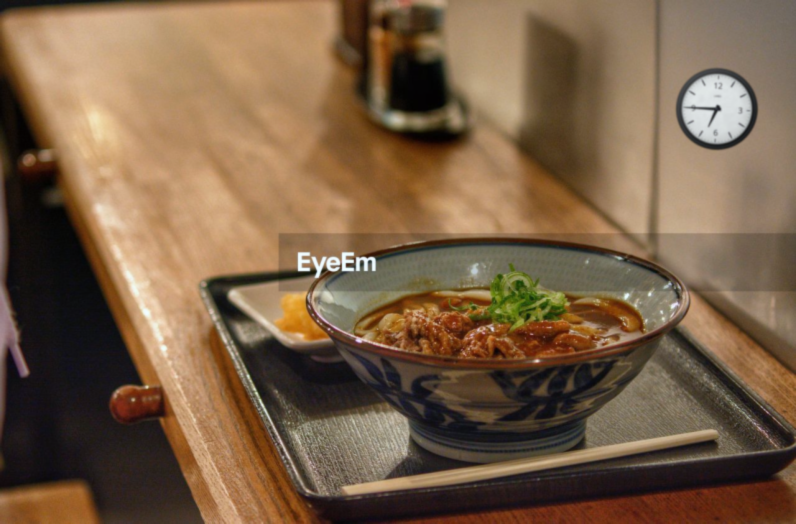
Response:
h=6 m=45
